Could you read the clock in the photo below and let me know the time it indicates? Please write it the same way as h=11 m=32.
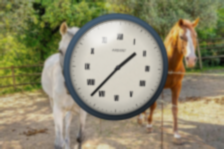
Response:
h=1 m=37
